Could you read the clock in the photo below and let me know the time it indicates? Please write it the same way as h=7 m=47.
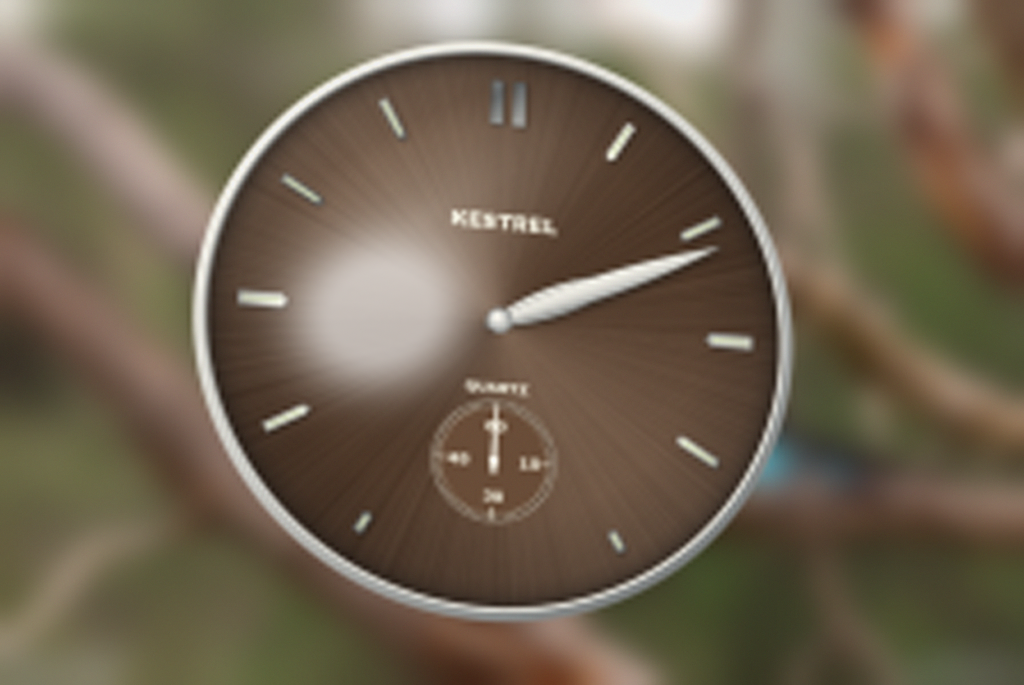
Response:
h=2 m=11
